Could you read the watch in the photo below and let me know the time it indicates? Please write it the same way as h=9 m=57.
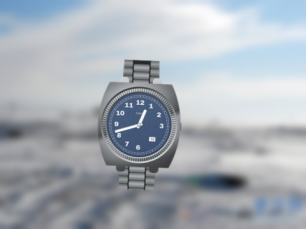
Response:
h=12 m=42
